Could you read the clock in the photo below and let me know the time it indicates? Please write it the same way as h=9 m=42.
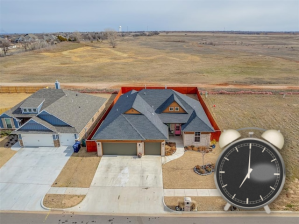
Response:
h=7 m=0
